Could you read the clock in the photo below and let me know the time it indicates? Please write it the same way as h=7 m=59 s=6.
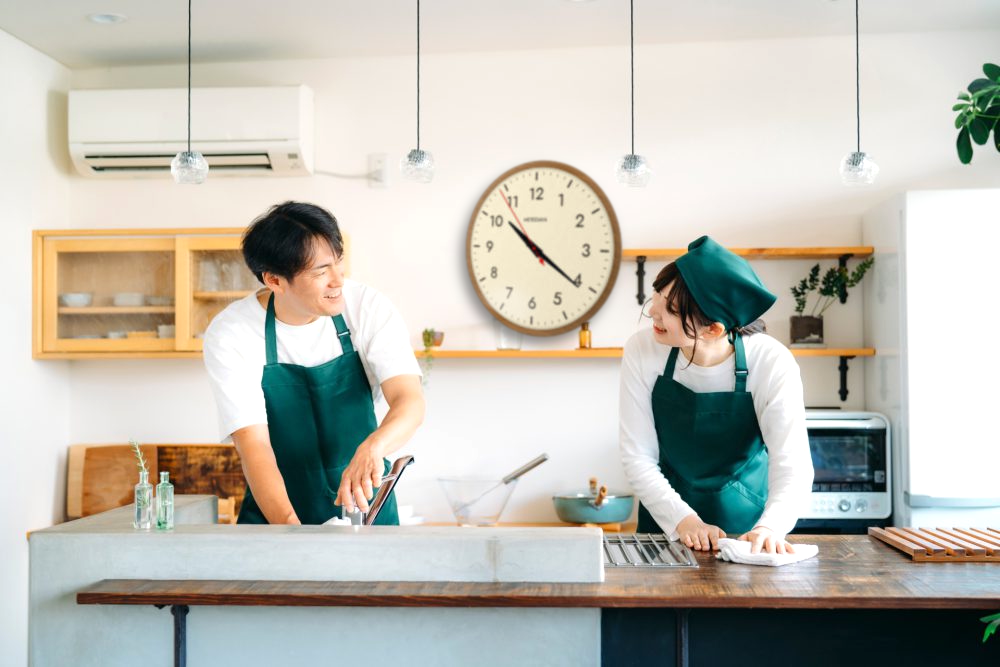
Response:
h=10 m=20 s=54
